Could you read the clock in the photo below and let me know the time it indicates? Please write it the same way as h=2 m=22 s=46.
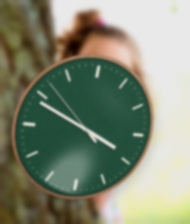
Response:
h=3 m=48 s=52
